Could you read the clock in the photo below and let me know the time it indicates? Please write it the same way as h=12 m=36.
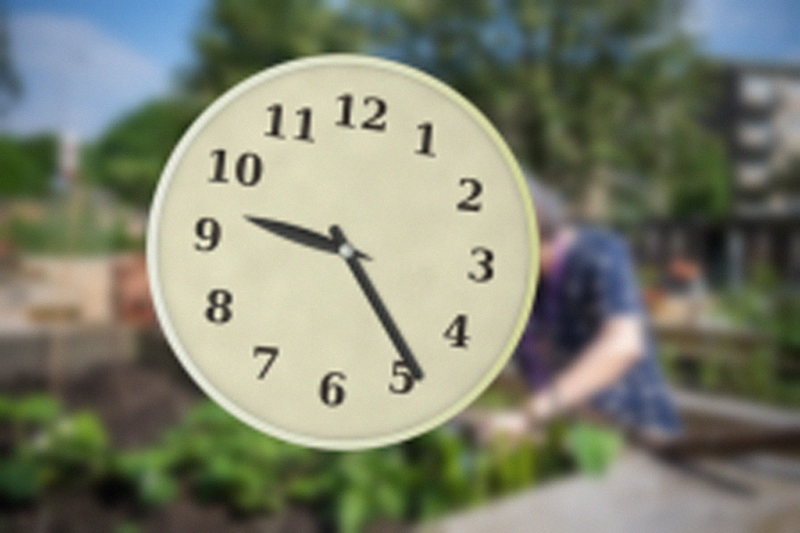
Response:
h=9 m=24
